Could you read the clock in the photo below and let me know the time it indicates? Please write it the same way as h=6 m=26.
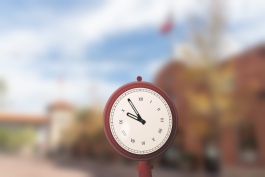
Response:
h=9 m=55
